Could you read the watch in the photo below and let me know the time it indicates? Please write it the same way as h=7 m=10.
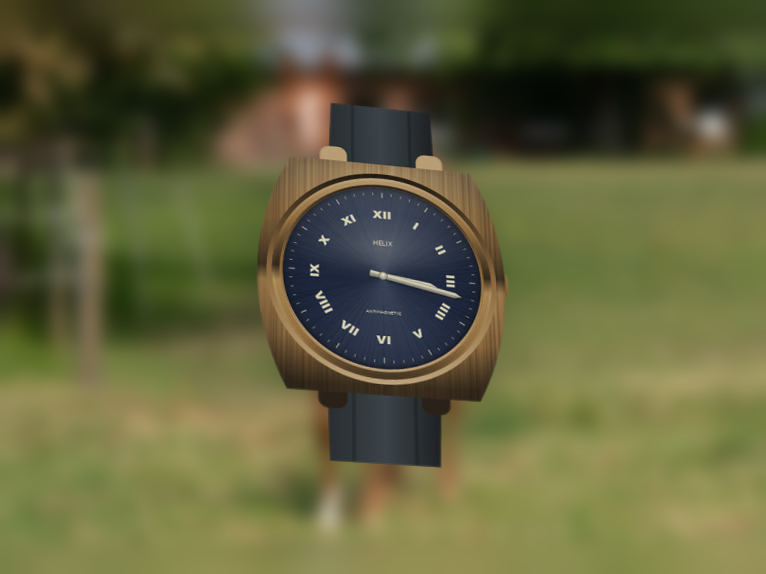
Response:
h=3 m=17
